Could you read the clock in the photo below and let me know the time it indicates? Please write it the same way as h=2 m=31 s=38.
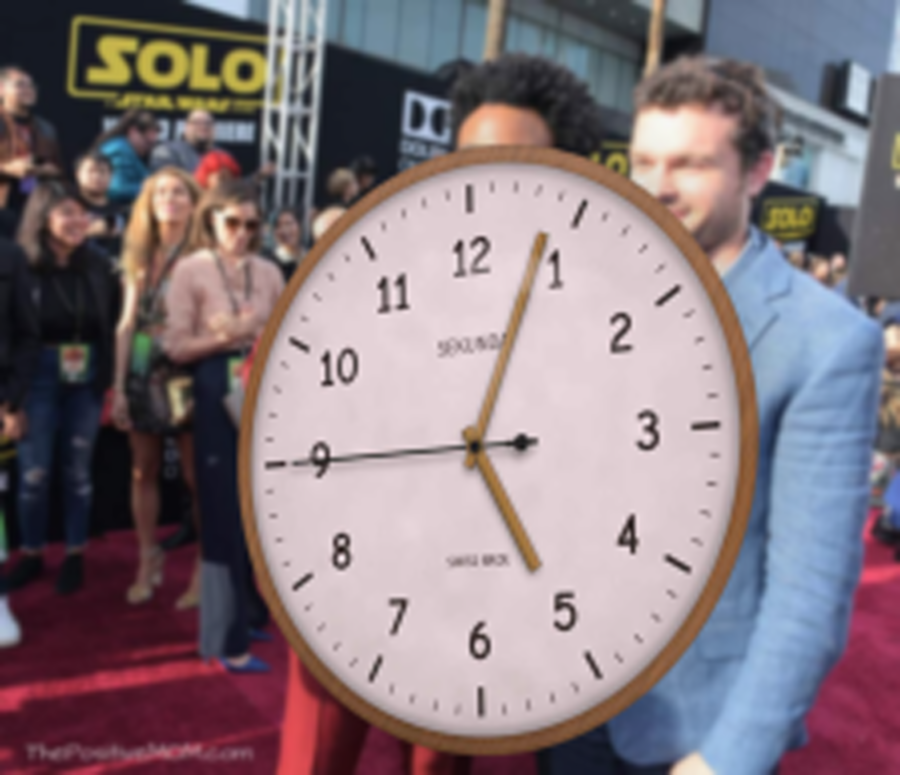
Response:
h=5 m=3 s=45
